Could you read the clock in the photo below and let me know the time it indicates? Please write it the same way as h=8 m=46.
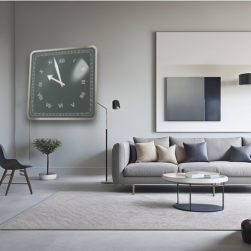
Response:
h=9 m=57
